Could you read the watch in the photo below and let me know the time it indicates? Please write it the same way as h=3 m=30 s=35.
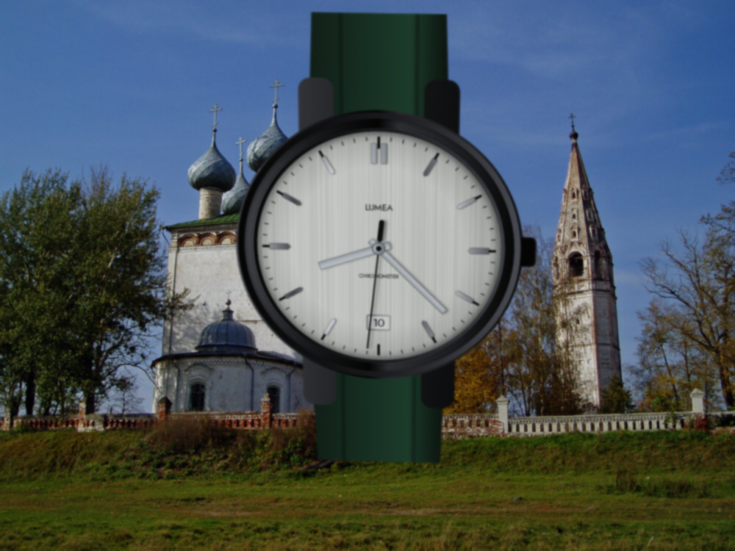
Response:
h=8 m=22 s=31
